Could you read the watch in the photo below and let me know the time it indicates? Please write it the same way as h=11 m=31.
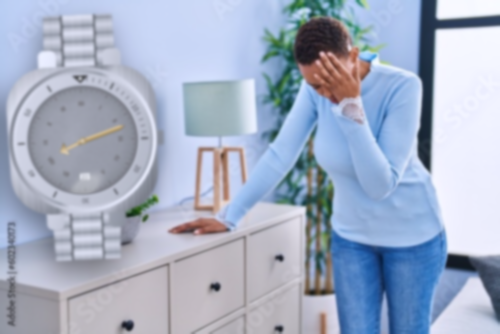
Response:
h=8 m=12
